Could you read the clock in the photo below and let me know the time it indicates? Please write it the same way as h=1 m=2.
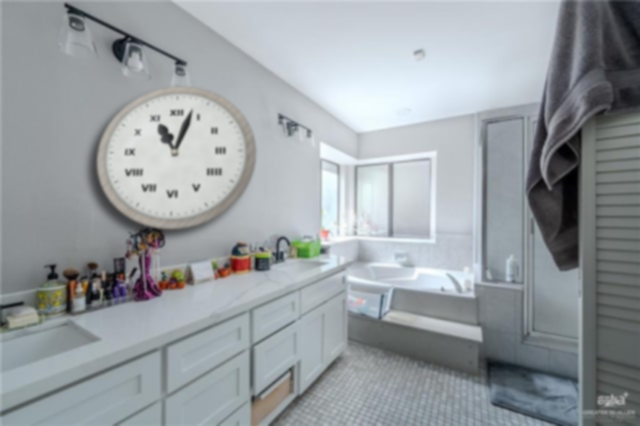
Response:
h=11 m=3
